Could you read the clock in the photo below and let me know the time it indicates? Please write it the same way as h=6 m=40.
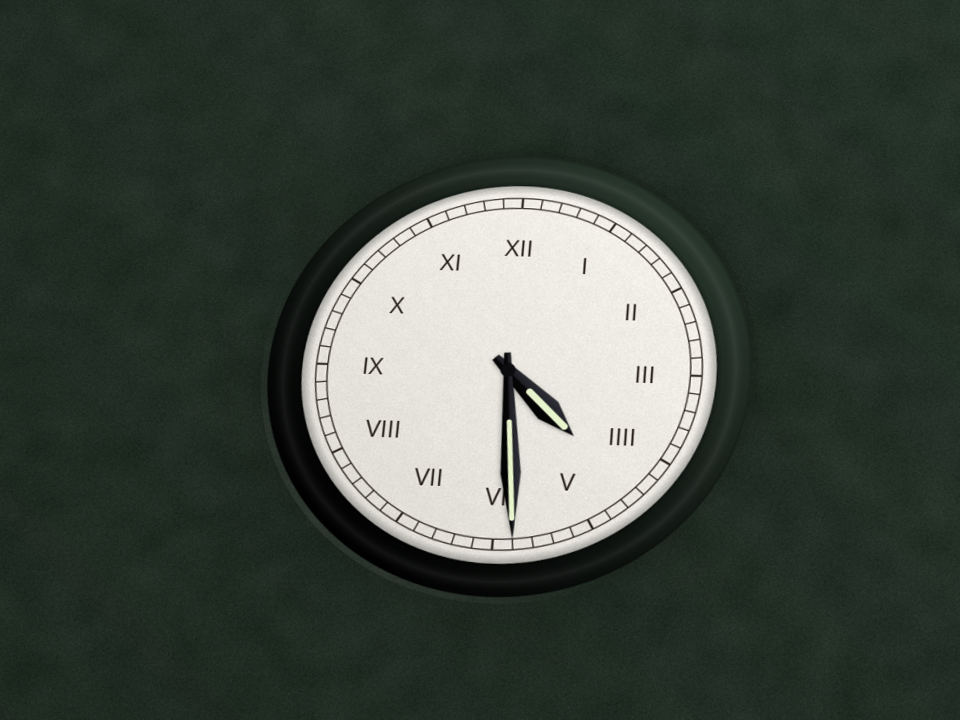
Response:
h=4 m=29
